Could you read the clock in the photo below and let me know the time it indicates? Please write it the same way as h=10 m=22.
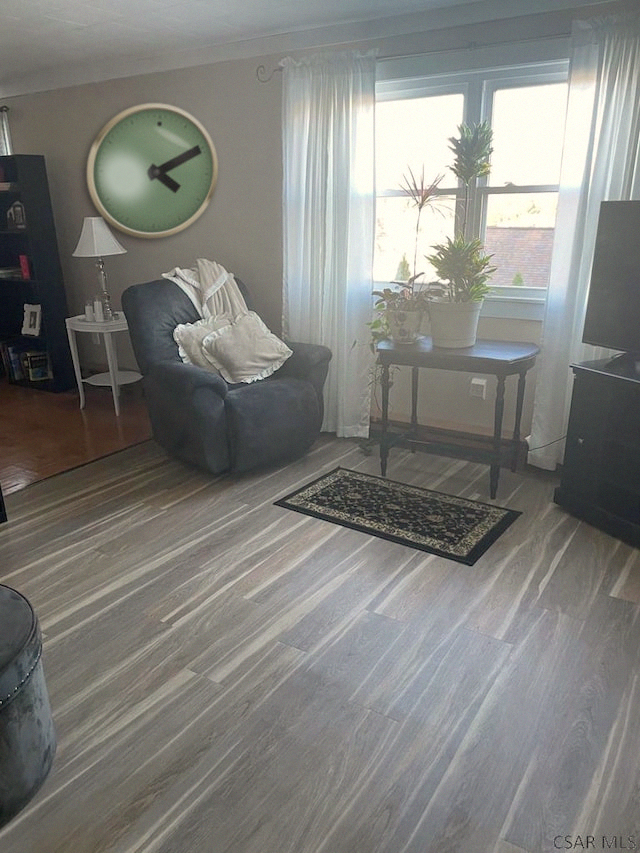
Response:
h=4 m=10
